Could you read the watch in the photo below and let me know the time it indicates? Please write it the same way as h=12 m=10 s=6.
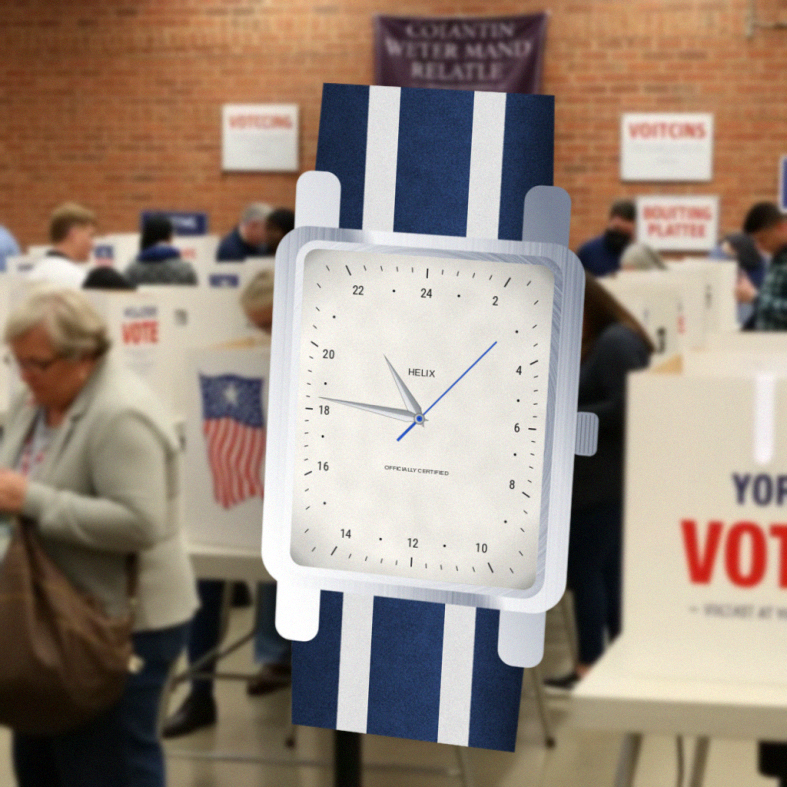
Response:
h=21 m=46 s=7
